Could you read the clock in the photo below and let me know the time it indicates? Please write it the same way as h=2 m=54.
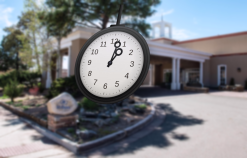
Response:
h=1 m=2
